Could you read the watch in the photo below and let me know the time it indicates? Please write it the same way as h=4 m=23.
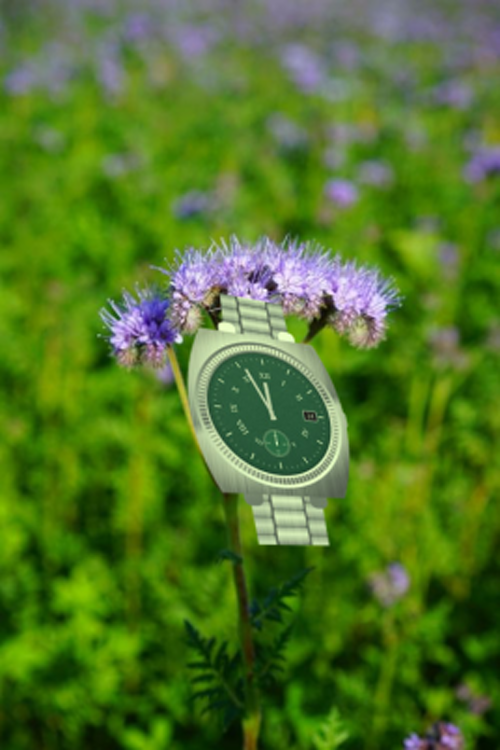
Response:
h=11 m=56
